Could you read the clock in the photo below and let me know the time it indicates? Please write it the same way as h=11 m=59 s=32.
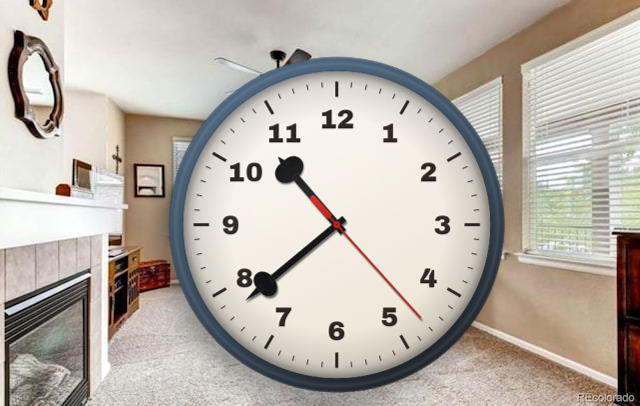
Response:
h=10 m=38 s=23
